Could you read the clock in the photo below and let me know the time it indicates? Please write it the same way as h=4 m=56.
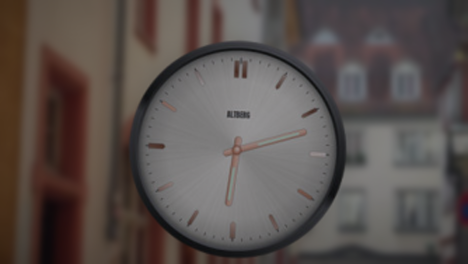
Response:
h=6 m=12
